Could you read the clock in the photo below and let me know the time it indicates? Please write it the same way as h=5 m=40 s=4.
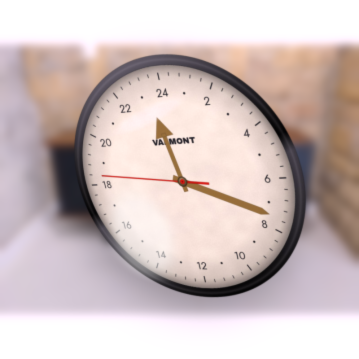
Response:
h=23 m=18 s=46
